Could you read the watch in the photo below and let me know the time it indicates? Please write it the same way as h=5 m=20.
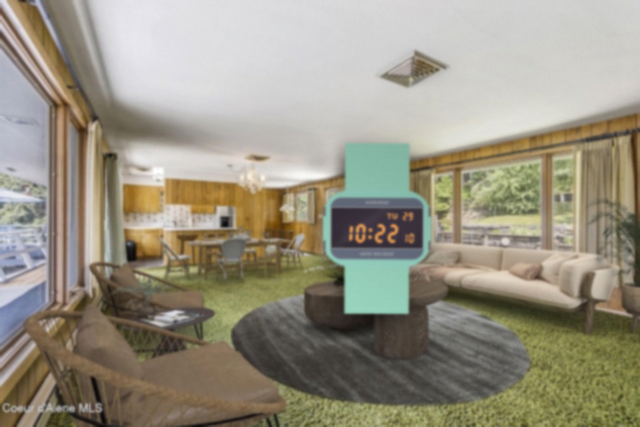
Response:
h=10 m=22
